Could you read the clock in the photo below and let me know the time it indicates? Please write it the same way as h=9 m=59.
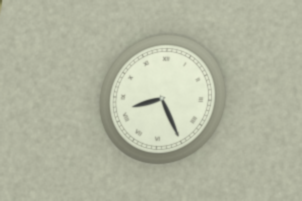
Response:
h=8 m=25
